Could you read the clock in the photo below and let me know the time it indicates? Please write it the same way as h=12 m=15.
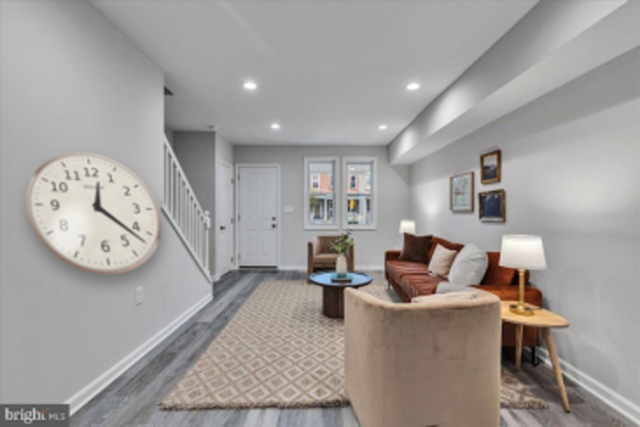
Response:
h=12 m=22
